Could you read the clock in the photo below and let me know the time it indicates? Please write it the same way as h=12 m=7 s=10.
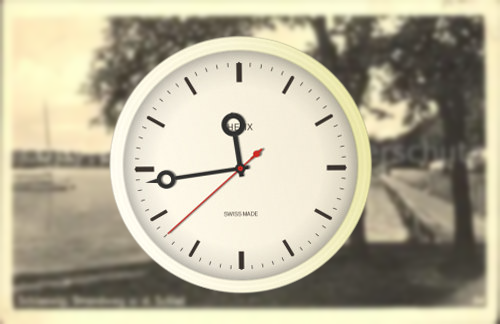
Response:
h=11 m=43 s=38
